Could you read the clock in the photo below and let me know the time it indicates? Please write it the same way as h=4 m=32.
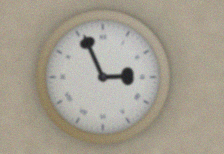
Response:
h=2 m=56
